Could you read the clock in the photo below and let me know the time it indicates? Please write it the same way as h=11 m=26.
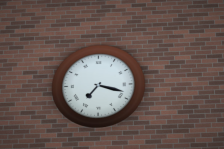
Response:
h=7 m=18
